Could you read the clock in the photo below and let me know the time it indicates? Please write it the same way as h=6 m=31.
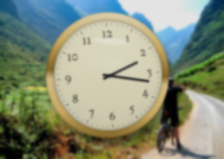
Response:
h=2 m=17
